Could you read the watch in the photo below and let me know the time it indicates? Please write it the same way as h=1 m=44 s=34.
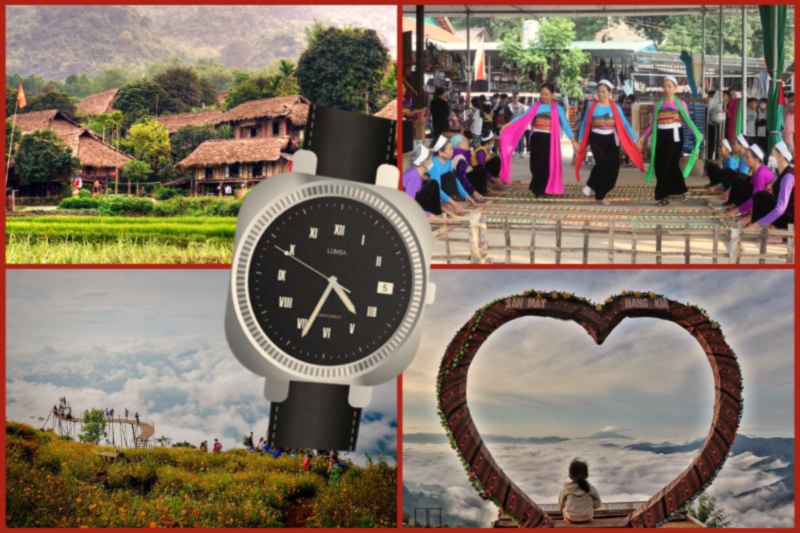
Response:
h=4 m=33 s=49
